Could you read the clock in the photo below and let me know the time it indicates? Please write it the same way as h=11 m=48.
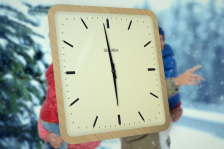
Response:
h=5 m=59
